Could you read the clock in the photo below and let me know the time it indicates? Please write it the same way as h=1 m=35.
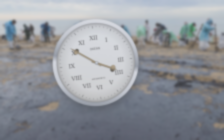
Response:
h=3 m=51
